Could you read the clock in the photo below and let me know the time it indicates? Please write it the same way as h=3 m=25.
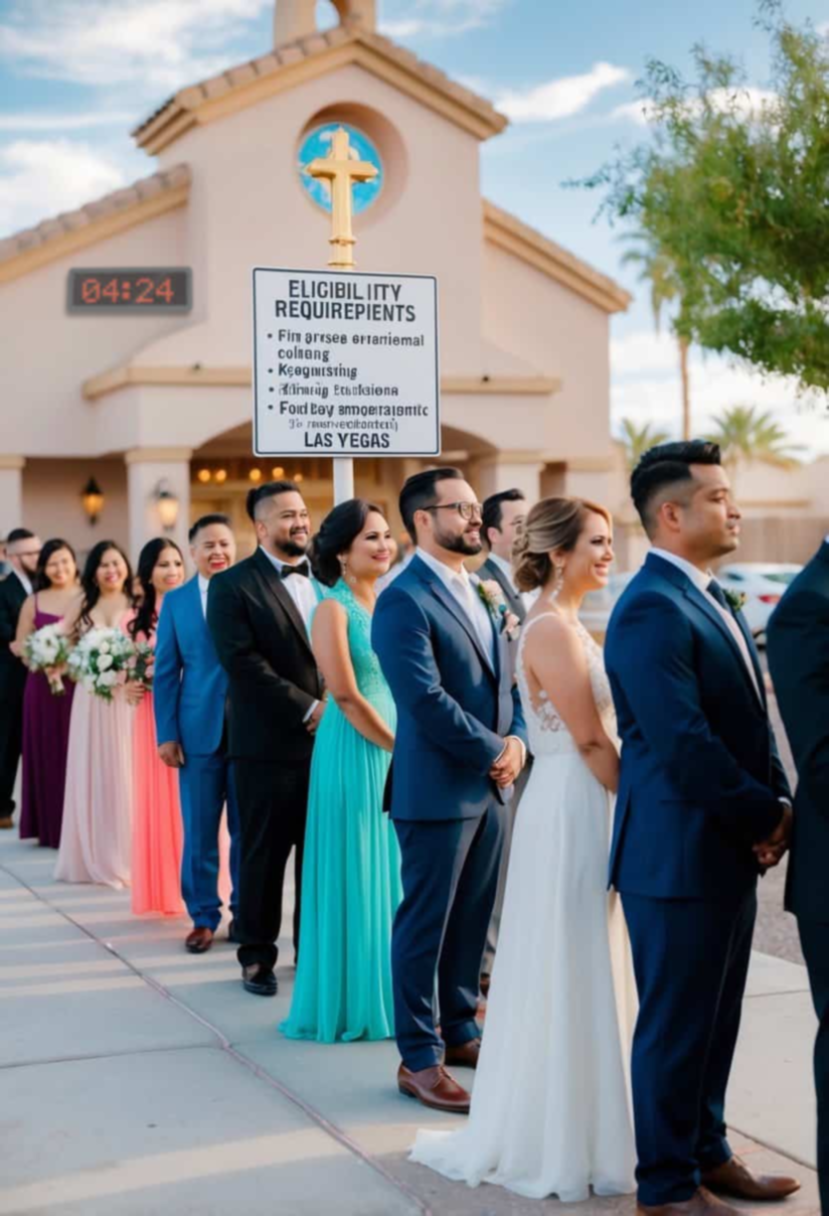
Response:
h=4 m=24
